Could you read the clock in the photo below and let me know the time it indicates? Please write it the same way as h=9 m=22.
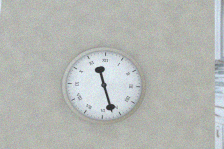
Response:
h=11 m=27
